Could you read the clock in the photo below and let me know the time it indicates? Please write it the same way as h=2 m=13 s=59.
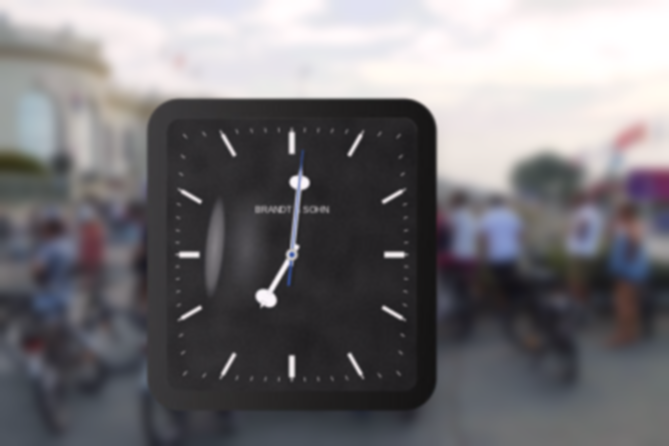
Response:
h=7 m=1 s=1
